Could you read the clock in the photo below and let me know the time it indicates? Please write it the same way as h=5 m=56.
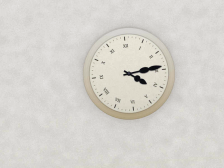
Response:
h=4 m=14
